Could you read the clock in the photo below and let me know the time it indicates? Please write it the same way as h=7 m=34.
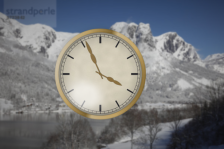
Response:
h=3 m=56
